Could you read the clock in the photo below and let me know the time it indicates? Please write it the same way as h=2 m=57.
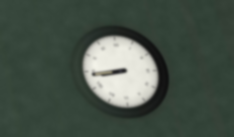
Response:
h=8 m=44
